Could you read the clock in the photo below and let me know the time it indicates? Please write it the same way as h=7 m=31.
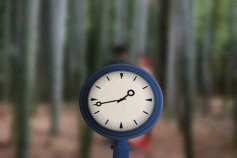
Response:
h=1 m=43
